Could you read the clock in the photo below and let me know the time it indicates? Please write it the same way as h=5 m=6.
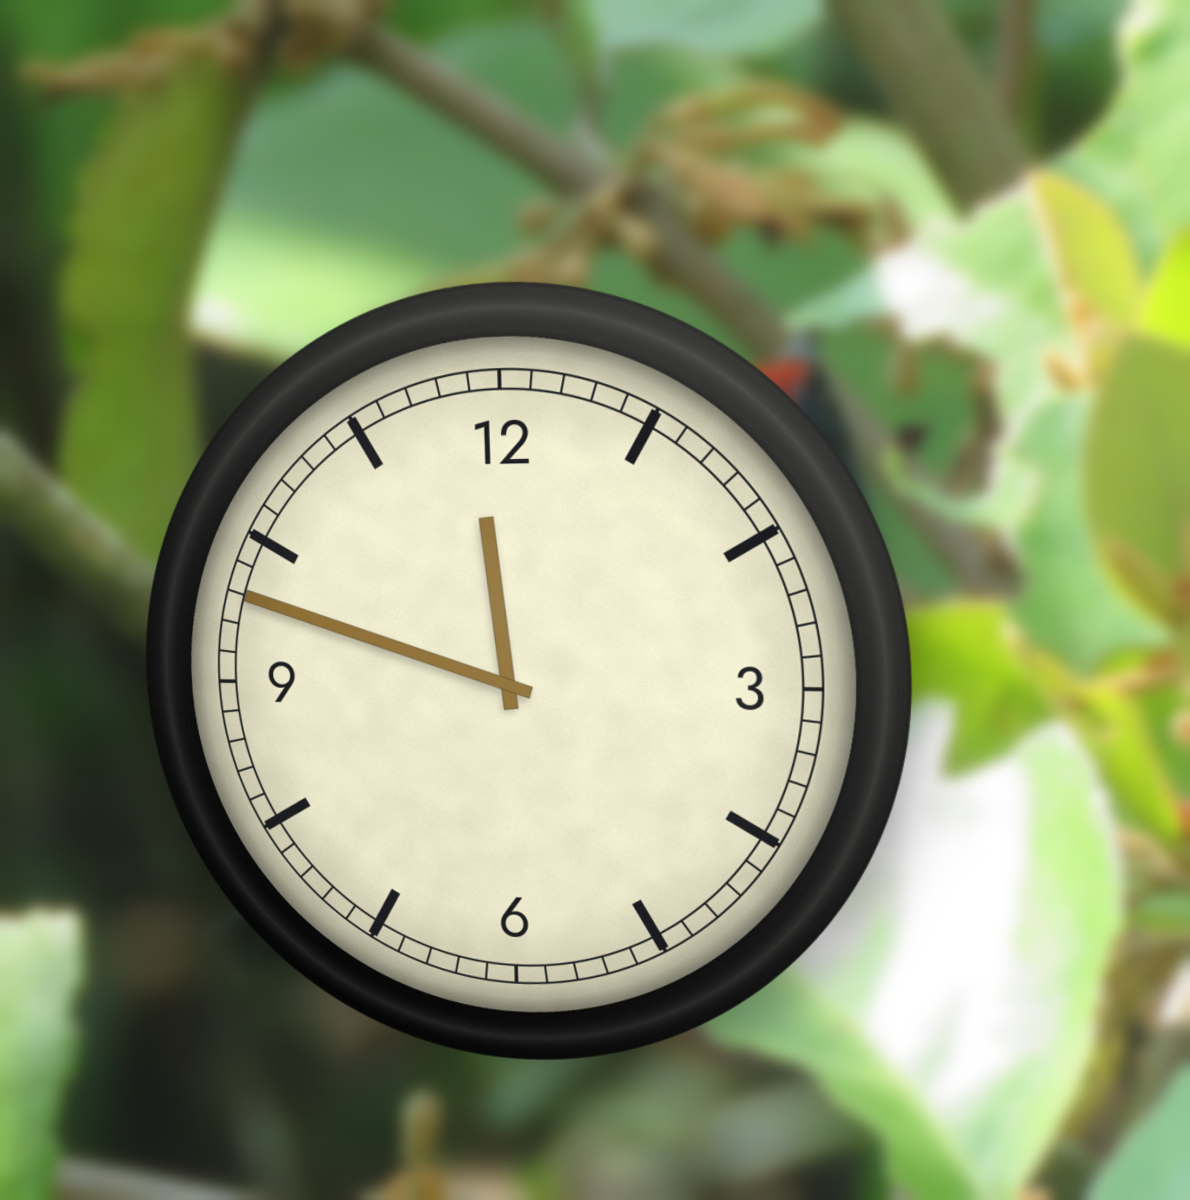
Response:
h=11 m=48
